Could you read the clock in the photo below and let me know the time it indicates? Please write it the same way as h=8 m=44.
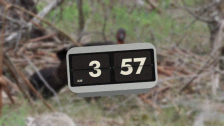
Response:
h=3 m=57
